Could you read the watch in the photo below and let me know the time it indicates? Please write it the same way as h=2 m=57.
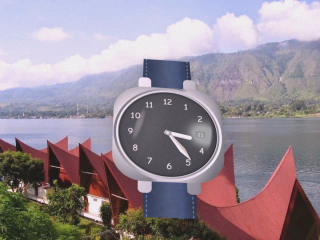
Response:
h=3 m=24
